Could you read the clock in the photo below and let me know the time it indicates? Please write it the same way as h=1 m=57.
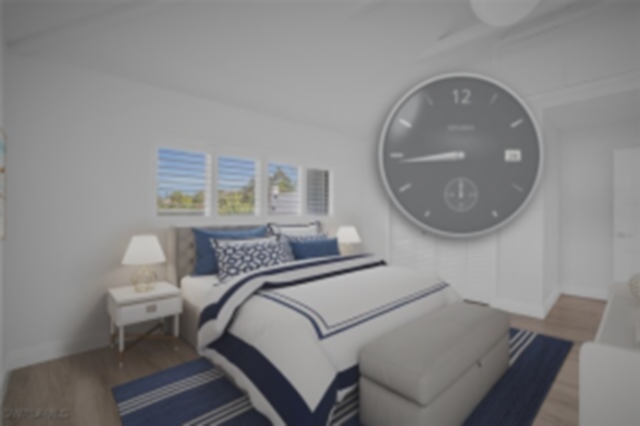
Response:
h=8 m=44
